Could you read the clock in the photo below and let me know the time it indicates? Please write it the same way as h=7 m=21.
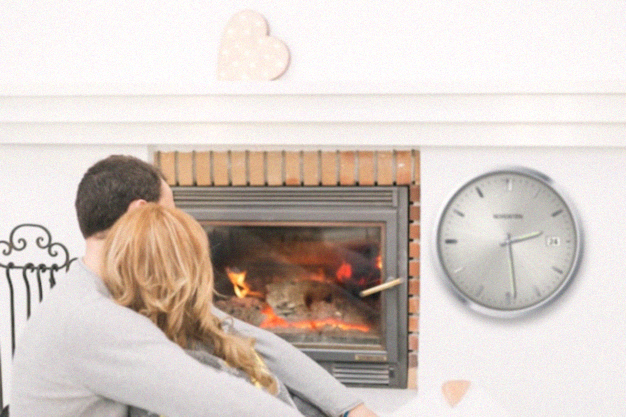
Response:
h=2 m=29
